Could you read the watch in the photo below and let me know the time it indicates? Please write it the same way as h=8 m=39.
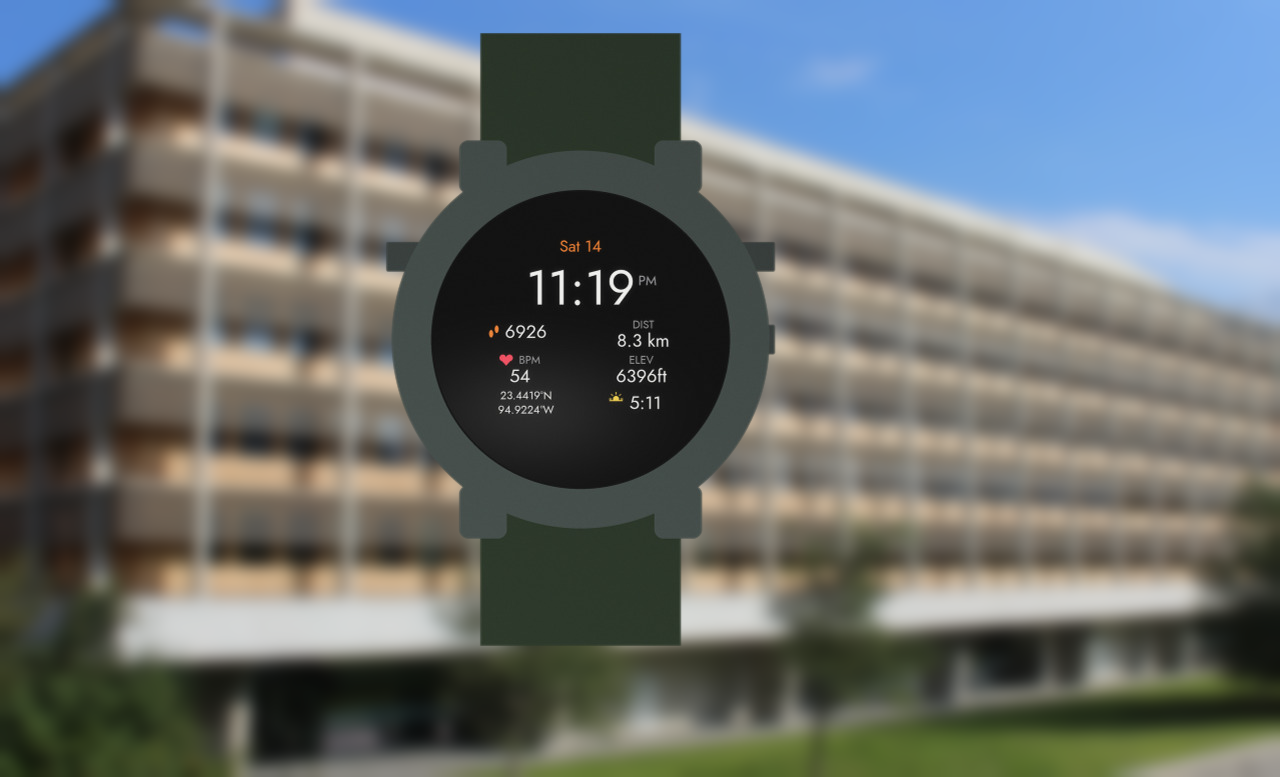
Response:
h=11 m=19
